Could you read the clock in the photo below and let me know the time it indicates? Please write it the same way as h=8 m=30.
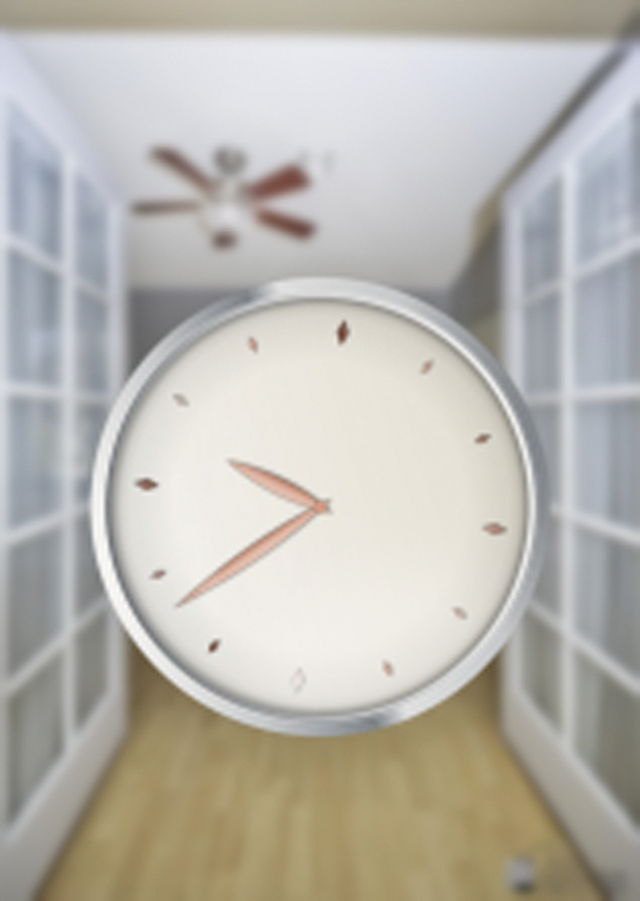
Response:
h=9 m=38
